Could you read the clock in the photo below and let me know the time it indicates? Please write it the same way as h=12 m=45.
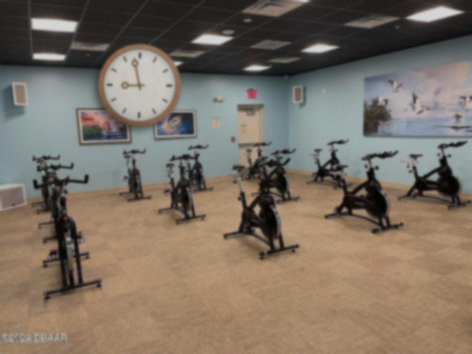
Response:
h=8 m=58
